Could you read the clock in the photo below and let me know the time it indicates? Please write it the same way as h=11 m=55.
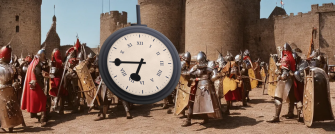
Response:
h=6 m=45
